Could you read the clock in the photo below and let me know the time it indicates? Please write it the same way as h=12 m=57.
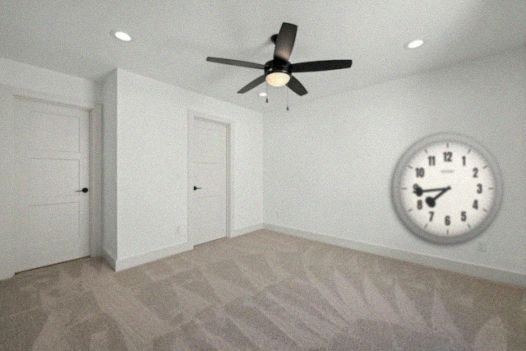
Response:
h=7 m=44
